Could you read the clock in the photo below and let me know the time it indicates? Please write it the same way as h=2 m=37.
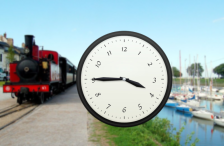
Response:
h=3 m=45
